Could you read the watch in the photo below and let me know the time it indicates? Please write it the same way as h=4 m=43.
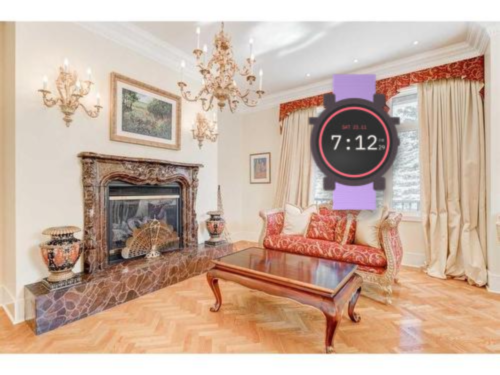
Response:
h=7 m=12
